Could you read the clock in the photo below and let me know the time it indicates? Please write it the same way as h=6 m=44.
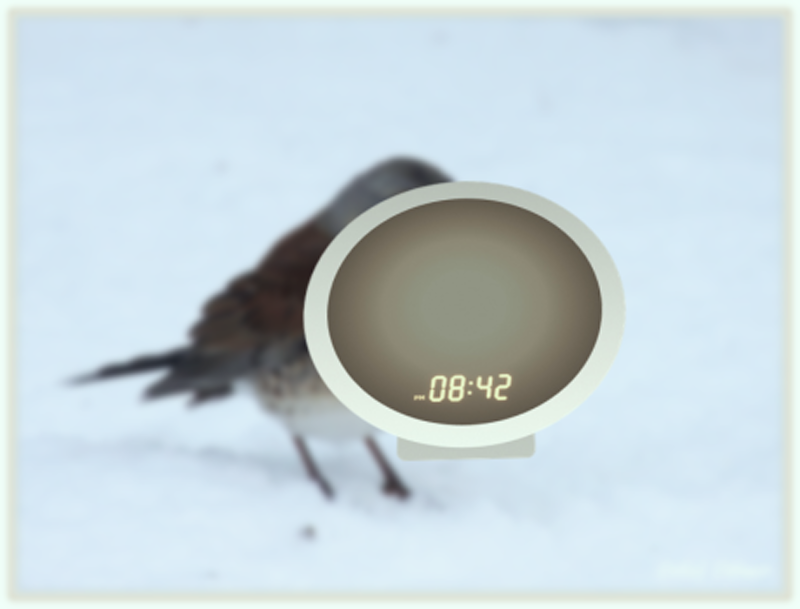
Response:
h=8 m=42
